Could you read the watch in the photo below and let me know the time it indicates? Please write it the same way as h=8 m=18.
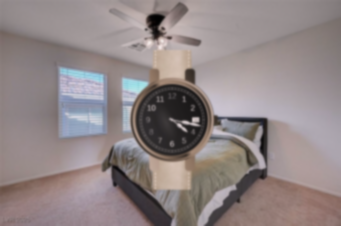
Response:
h=4 m=17
